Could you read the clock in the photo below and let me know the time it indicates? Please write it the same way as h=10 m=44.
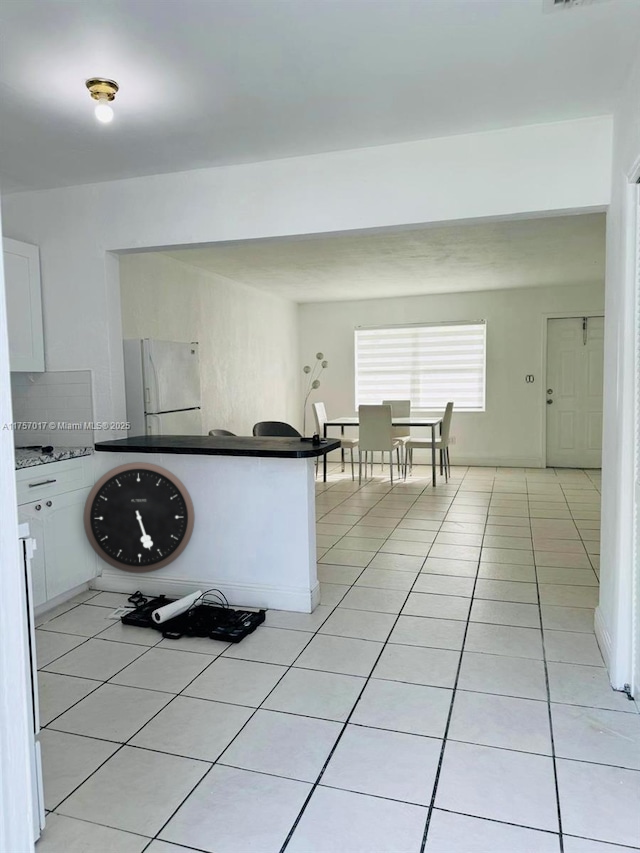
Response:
h=5 m=27
